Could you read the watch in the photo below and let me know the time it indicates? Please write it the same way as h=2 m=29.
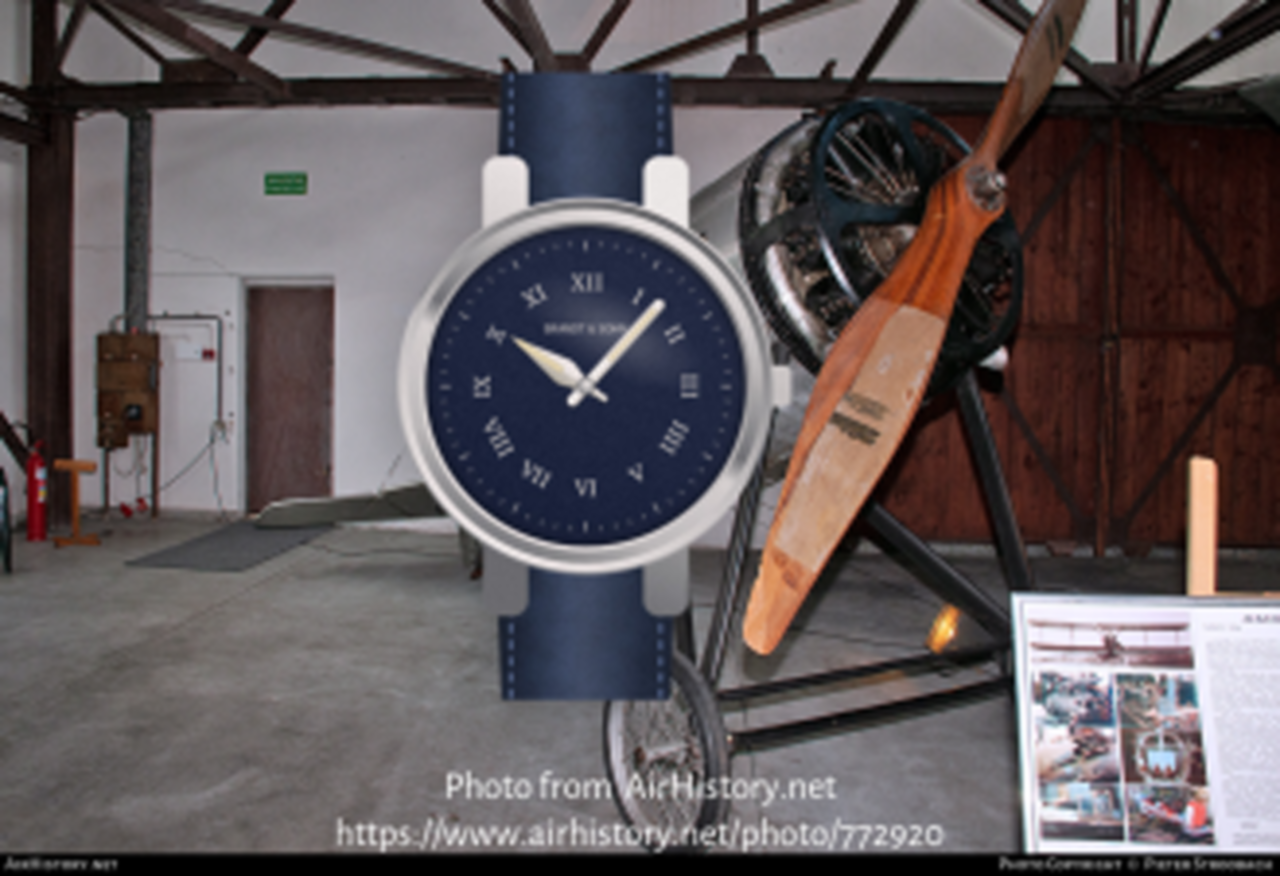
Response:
h=10 m=7
